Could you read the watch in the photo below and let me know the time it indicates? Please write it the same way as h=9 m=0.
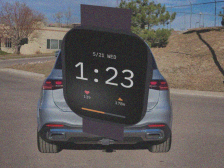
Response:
h=1 m=23
